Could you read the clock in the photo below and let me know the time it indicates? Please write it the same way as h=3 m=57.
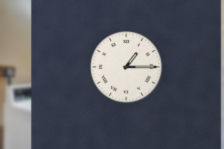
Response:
h=1 m=15
